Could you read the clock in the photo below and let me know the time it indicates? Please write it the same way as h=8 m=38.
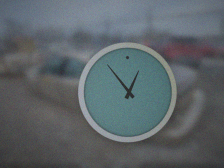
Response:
h=12 m=54
